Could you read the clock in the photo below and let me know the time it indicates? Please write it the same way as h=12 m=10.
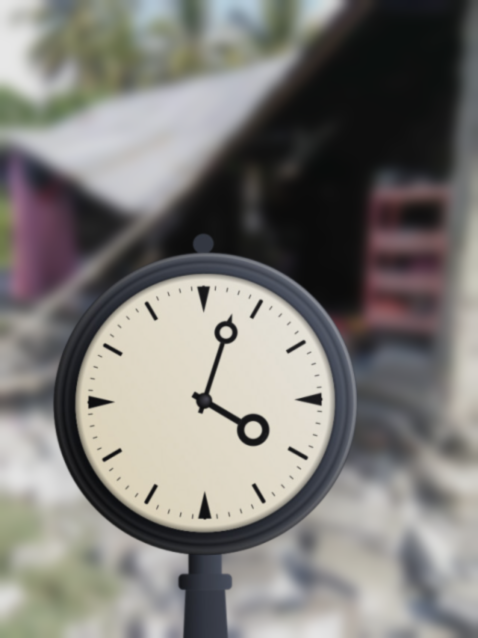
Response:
h=4 m=3
